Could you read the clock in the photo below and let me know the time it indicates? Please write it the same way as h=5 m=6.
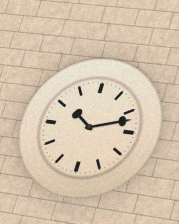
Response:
h=10 m=12
